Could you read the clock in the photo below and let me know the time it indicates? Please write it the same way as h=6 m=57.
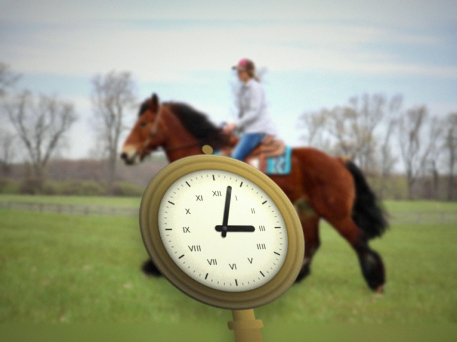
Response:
h=3 m=3
